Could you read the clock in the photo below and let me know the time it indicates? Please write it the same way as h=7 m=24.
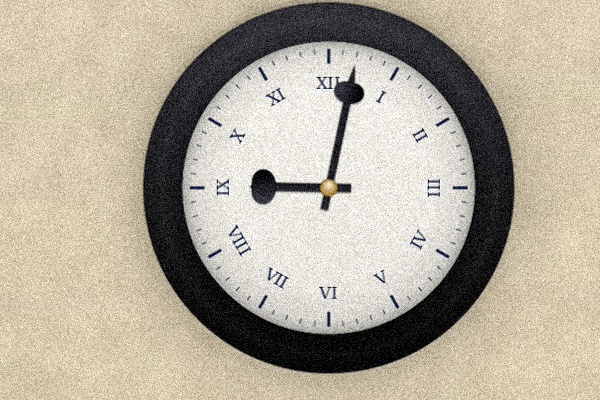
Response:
h=9 m=2
